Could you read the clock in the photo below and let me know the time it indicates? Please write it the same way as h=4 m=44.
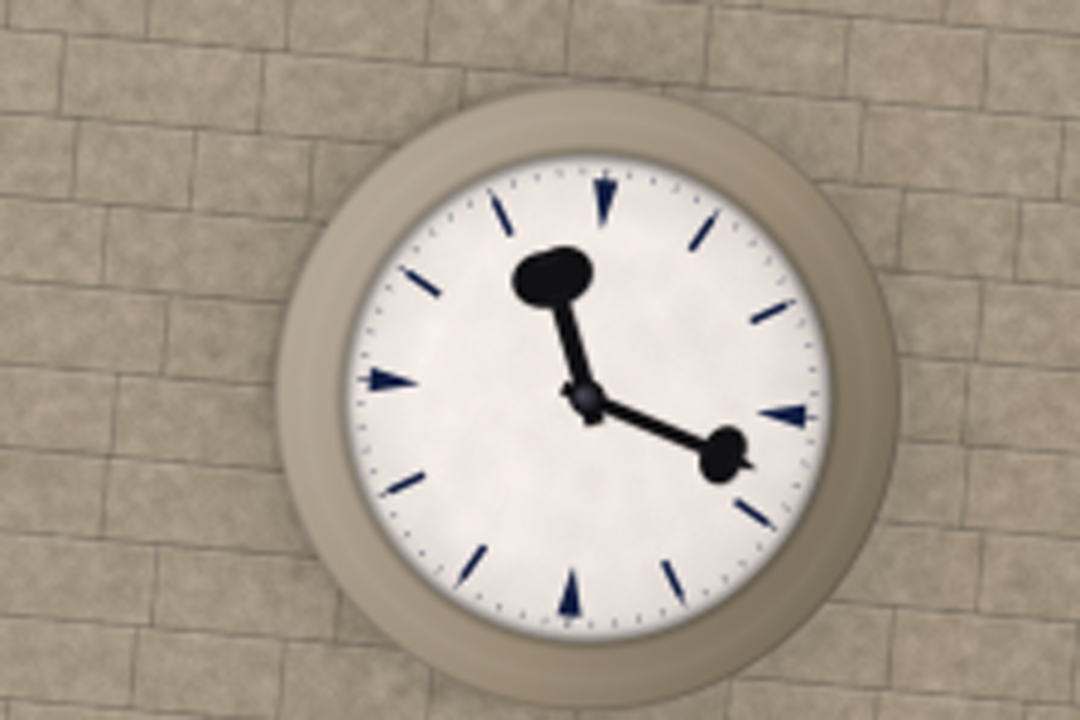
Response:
h=11 m=18
